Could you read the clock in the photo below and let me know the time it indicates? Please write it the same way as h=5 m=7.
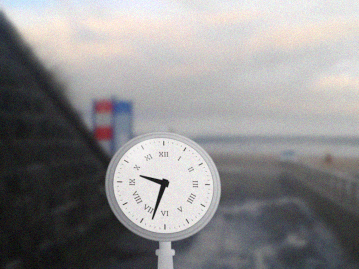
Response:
h=9 m=33
